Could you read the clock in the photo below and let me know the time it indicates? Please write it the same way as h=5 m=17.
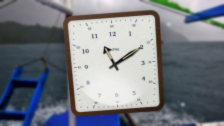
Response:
h=11 m=10
